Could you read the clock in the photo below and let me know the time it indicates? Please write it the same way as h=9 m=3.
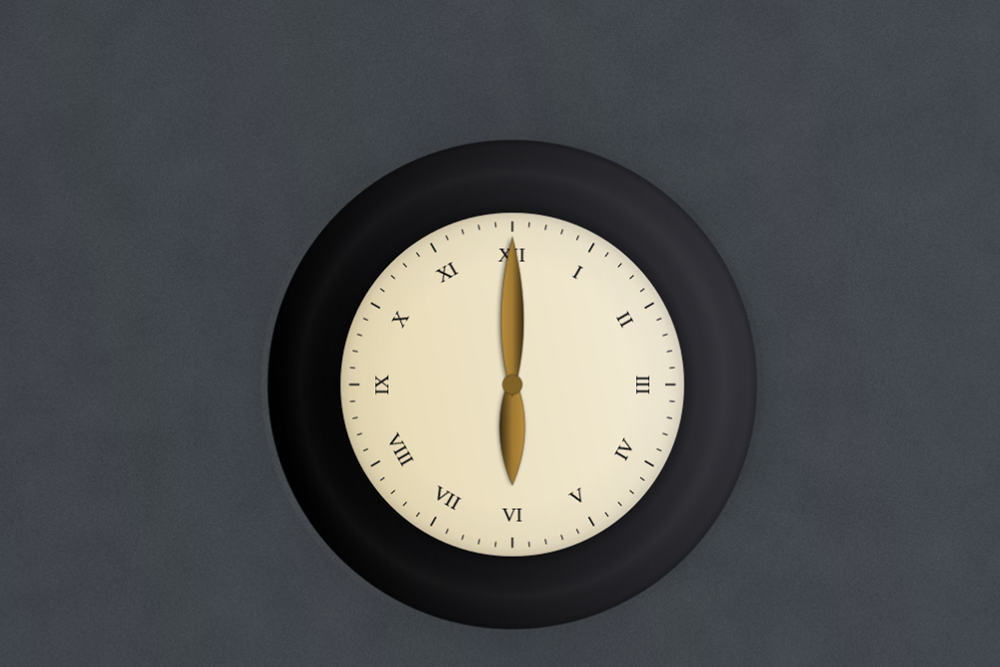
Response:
h=6 m=0
